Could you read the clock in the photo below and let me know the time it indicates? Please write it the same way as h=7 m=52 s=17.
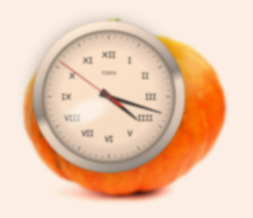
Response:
h=4 m=17 s=51
